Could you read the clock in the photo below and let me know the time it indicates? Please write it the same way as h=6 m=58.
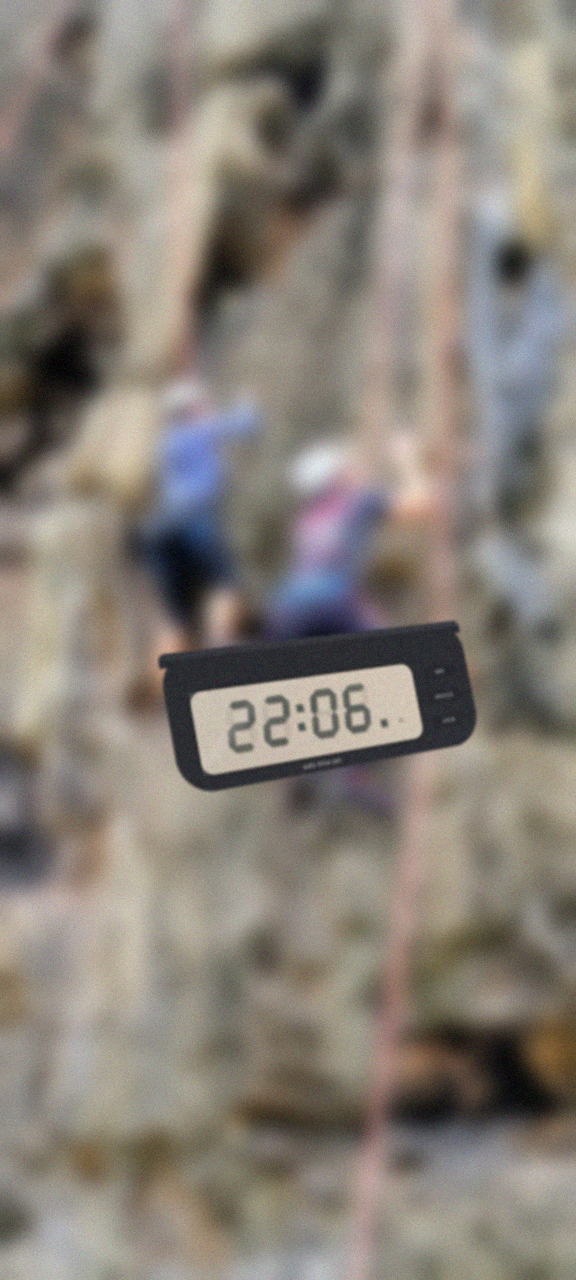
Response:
h=22 m=6
